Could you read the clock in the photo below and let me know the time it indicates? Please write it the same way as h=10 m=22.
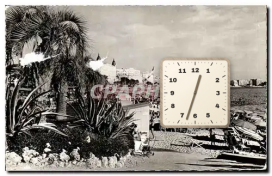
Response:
h=12 m=33
